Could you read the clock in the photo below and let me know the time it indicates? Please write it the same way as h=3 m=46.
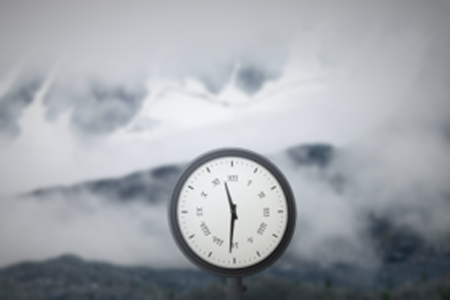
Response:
h=11 m=31
